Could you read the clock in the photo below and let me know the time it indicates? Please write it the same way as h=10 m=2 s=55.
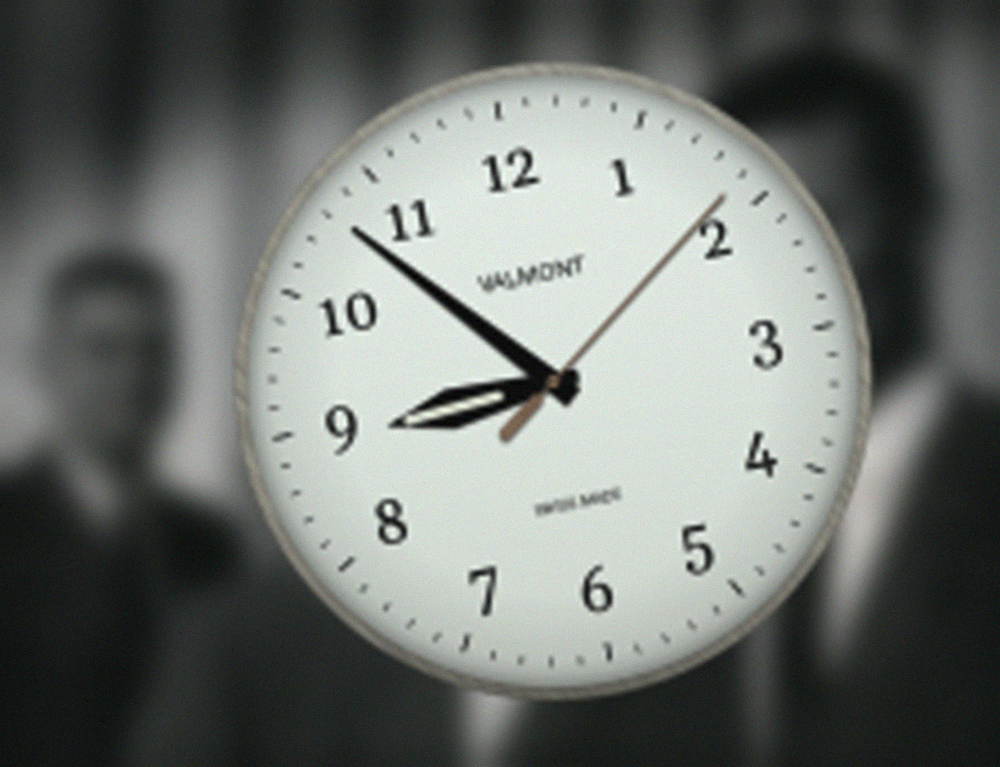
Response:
h=8 m=53 s=9
